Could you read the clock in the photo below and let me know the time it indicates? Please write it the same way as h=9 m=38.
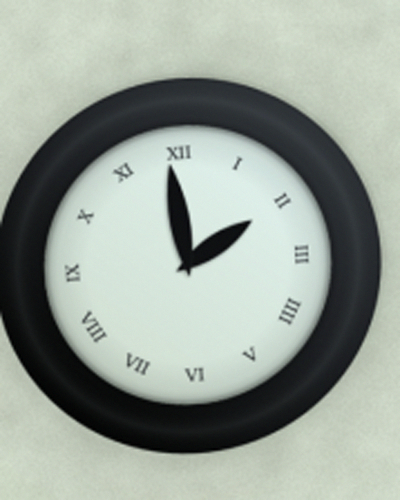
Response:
h=1 m=59
